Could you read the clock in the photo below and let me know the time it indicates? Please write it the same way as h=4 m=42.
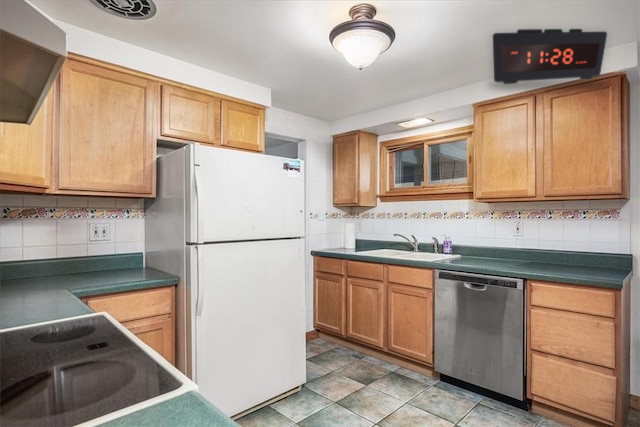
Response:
h=11 m=28
